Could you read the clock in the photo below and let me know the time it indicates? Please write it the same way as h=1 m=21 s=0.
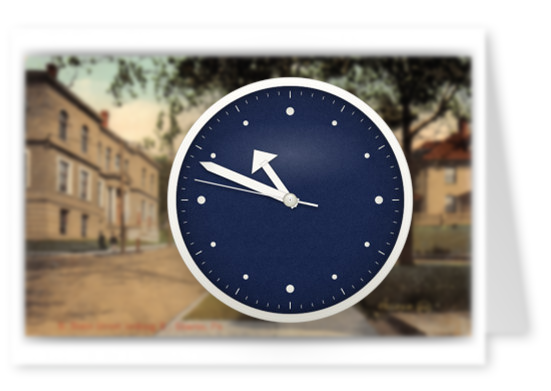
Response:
h=10 m=48 s=47
